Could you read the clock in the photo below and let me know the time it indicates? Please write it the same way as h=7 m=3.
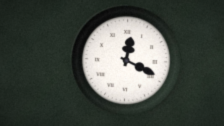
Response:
h=12 m=19
